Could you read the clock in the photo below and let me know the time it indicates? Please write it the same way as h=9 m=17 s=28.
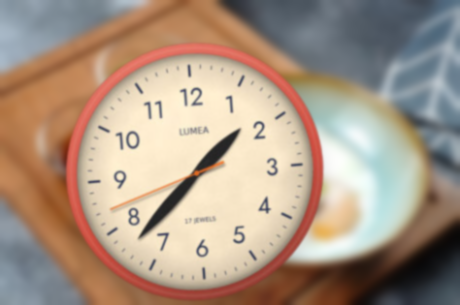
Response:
h=1 m=37 s=42
